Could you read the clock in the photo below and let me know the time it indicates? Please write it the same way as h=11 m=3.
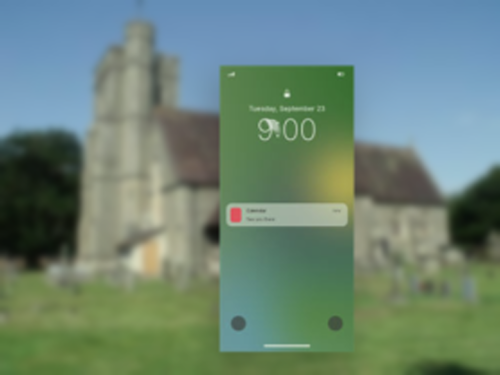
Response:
h=9 m=0
